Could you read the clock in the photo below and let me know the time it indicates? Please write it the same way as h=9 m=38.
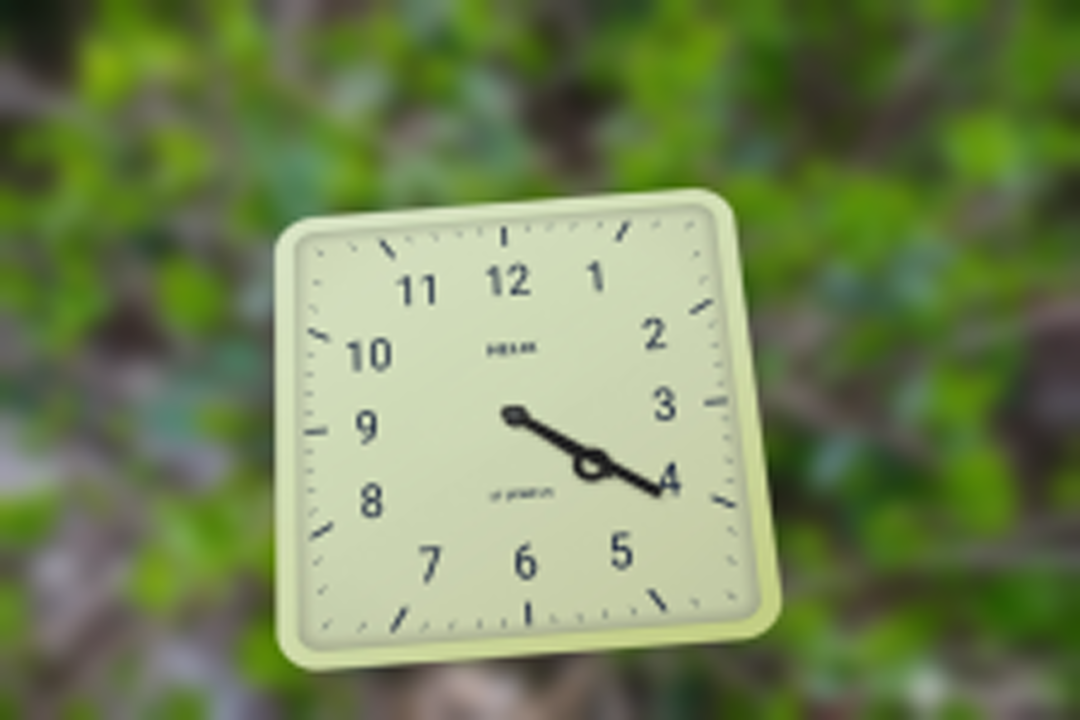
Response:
h=4 m=21
